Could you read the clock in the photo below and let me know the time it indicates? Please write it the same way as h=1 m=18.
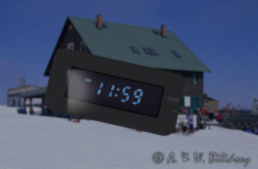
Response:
h=11 m=59
